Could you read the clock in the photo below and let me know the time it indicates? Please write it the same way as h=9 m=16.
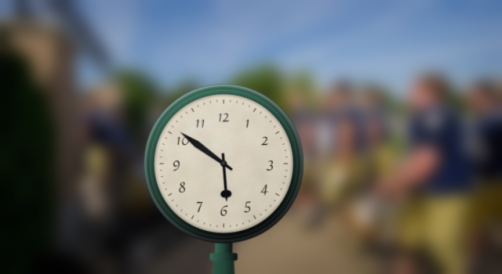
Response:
h=5 m=51
